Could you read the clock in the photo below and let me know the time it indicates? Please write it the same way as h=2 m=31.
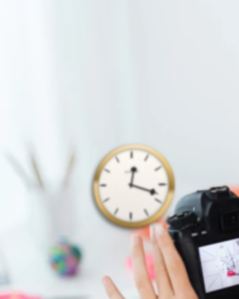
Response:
h=12 m=18
